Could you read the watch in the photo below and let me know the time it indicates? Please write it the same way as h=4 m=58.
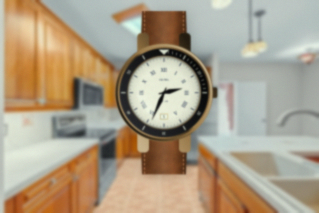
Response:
h=2 m=34
